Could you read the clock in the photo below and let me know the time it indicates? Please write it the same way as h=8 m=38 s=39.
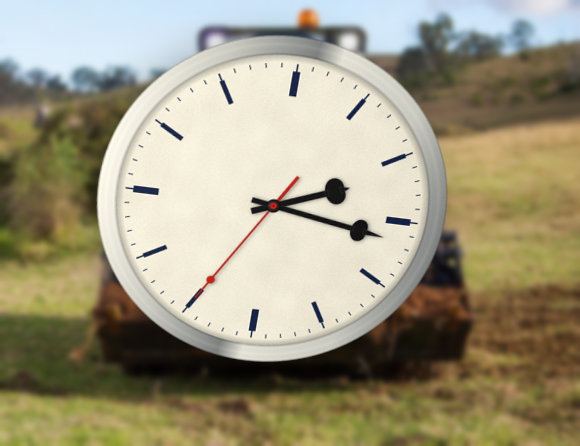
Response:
h=2 m=16 s=35
